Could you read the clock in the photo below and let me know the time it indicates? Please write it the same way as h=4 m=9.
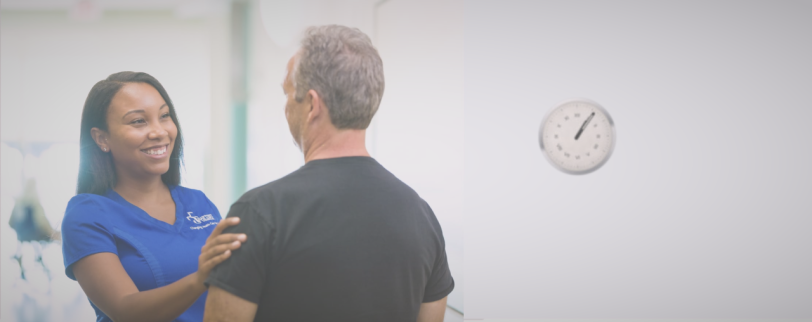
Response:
h=1 m=6
